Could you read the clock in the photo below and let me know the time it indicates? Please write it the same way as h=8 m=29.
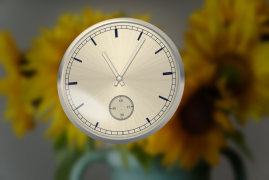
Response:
h=11 m=6
